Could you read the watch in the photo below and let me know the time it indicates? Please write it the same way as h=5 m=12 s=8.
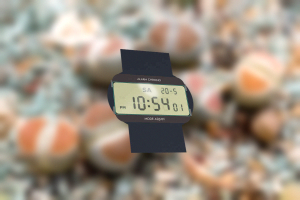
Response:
h=10 m=54 s=1
